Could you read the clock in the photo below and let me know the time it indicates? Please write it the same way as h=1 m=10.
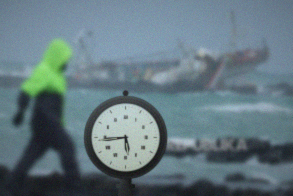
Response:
h=5 m=44
